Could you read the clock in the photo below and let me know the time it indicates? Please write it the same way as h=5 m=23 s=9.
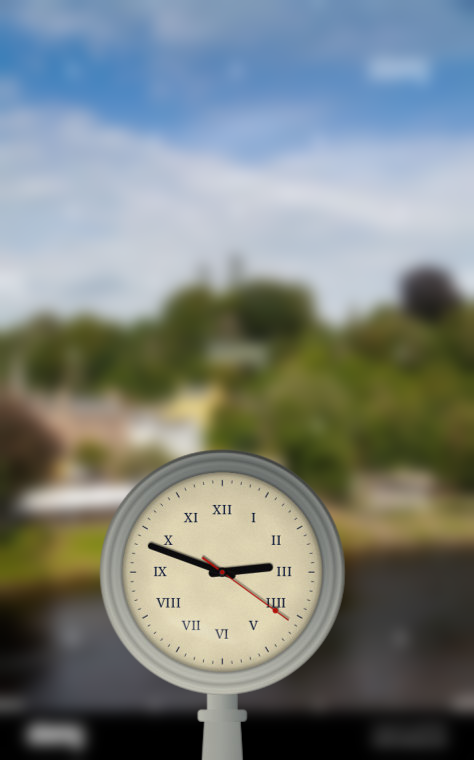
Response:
h=2 m=48 s=21
